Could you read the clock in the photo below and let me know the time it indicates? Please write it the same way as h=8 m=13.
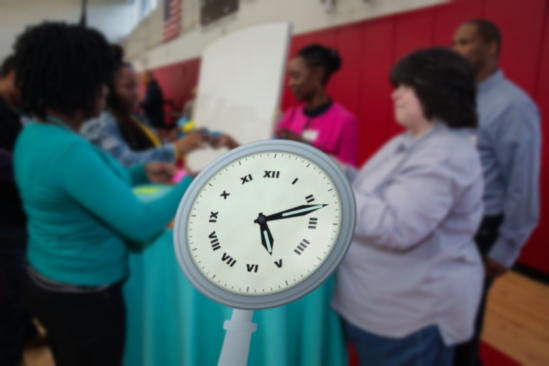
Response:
h=5 m=12
